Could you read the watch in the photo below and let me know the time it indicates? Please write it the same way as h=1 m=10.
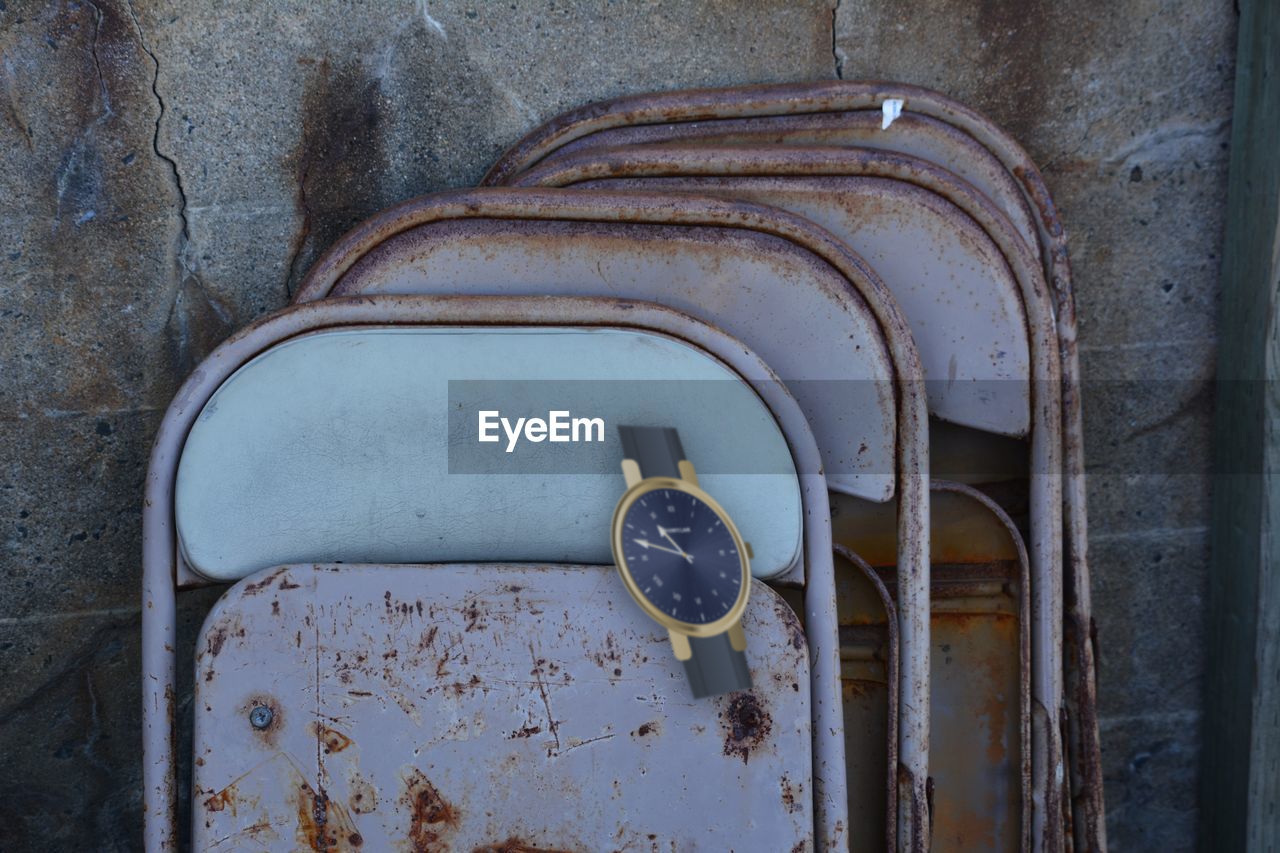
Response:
h=10 m=48
